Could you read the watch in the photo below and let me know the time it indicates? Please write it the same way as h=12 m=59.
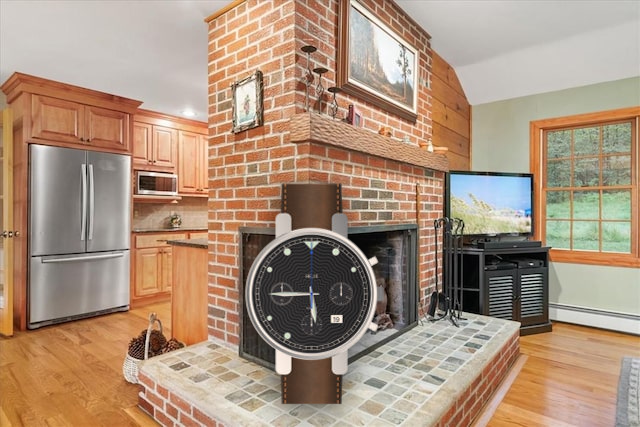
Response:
h=5 m=45
